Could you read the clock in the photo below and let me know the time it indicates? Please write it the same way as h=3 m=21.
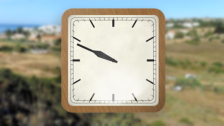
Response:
h=9 m=49
